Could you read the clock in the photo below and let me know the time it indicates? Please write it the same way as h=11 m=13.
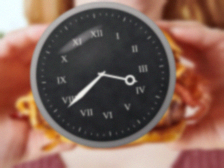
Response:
h=3 m=39
